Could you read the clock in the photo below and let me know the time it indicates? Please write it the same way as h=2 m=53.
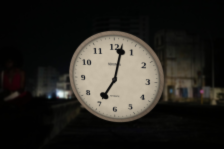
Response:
h=7 m=2
